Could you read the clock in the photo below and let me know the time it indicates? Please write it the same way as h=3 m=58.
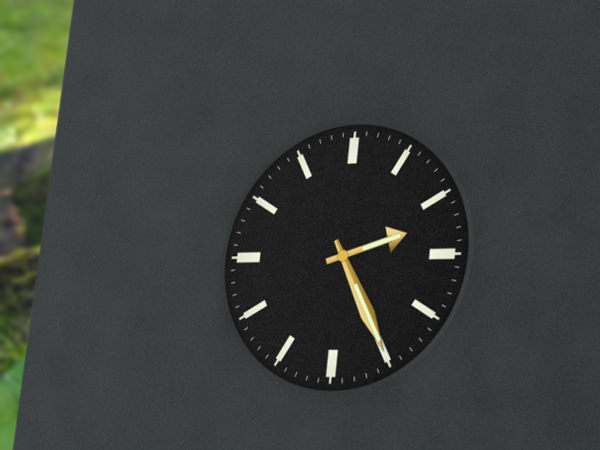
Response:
h=2 m=25
